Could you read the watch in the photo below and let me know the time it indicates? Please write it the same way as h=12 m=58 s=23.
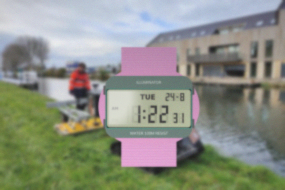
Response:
h=1 m=22 s=31
